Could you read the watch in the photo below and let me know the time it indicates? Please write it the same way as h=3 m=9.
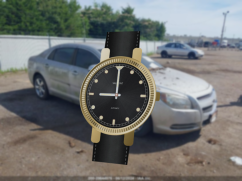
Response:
h=9 m=0
